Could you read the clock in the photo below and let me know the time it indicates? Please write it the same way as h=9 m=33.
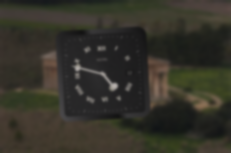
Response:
h=4 m=48
